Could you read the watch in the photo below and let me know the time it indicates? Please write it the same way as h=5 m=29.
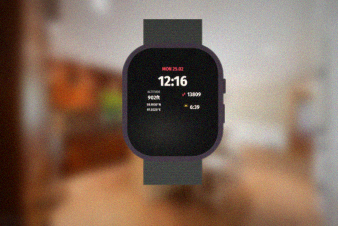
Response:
h=12 m=16
